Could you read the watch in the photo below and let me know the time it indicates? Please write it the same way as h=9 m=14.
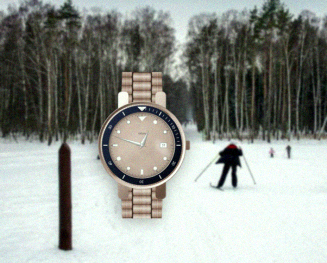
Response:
h=12 m=48
